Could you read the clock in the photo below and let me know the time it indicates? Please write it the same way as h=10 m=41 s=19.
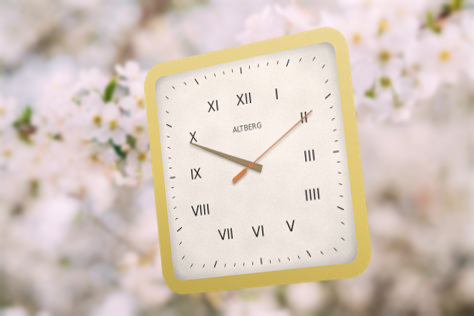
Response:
h=9 m=49 s=10
